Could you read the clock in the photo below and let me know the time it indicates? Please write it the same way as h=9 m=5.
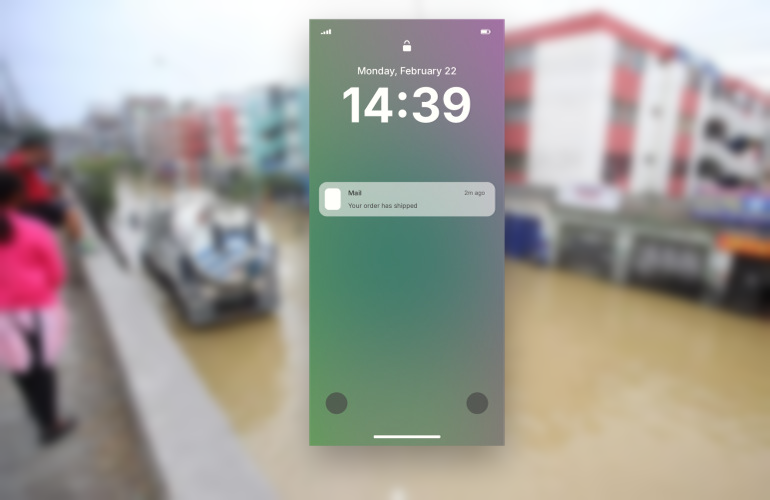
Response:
h=14 m=39
